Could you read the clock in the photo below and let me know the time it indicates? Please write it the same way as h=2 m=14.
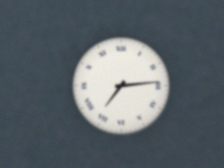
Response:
h=7 m=14
